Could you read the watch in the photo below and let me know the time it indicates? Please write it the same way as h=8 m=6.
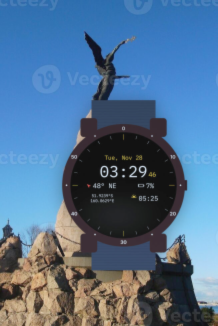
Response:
h=3 m=29
